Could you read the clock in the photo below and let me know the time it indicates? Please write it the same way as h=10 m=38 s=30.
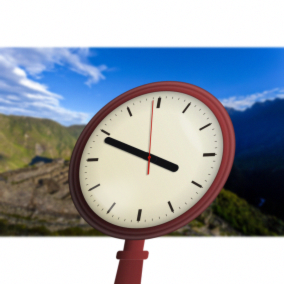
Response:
h=3 m=48 s=59
